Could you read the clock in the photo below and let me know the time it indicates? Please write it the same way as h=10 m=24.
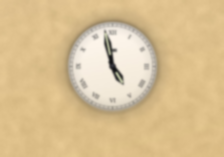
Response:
h=4 m=58
